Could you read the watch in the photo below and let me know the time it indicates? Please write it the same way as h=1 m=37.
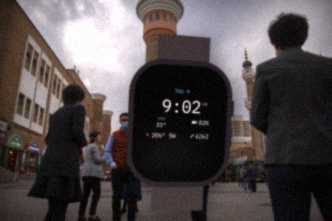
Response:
h=9 m=2
